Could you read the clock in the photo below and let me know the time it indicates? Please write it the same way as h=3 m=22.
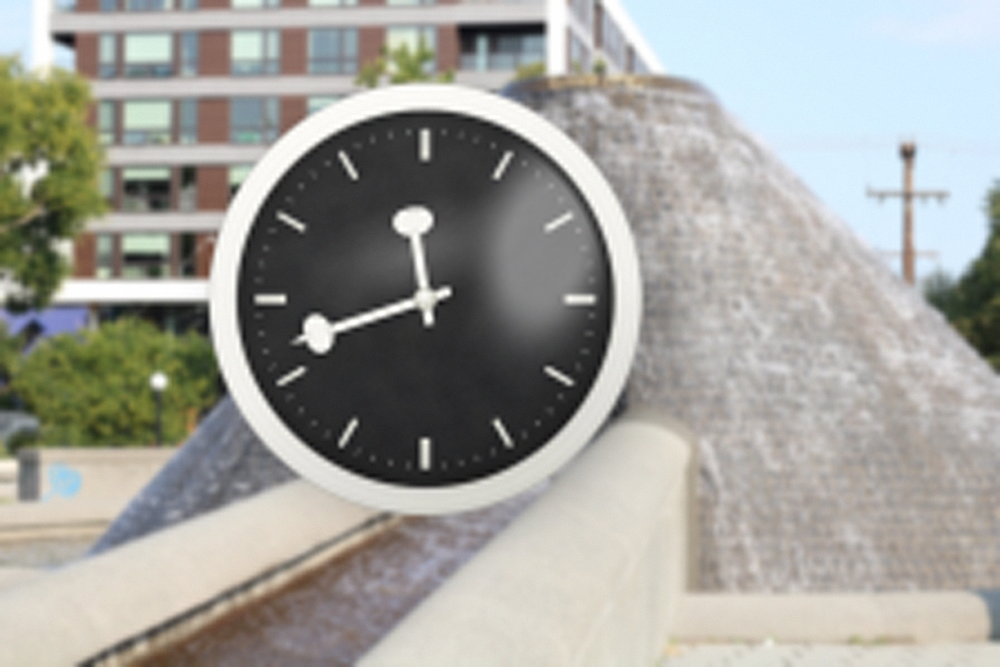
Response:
h=11 m=42
